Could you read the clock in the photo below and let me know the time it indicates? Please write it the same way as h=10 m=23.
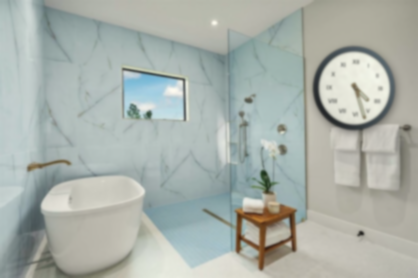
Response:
h=4 m=27
